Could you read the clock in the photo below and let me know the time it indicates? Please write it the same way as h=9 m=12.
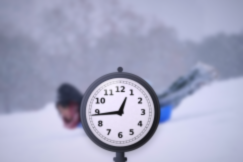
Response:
h=12 m=44
